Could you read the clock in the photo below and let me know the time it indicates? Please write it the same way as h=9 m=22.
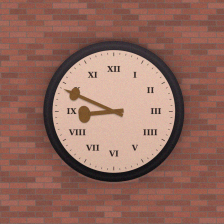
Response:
h=8 m=49
